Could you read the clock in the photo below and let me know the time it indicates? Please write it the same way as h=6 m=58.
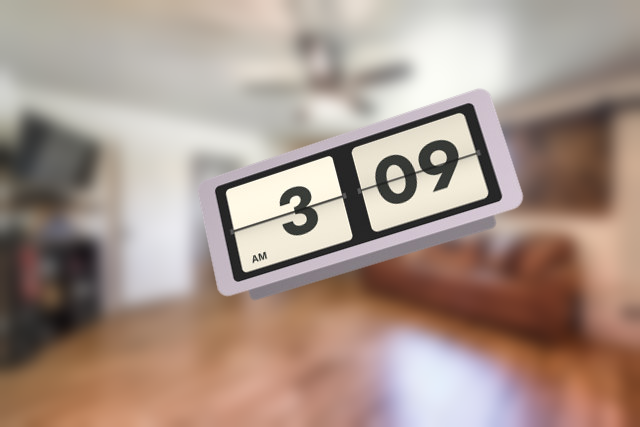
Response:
h=3 m=9
